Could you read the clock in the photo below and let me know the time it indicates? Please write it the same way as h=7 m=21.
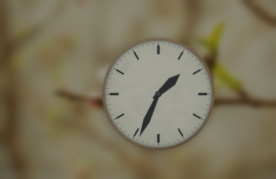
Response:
h=1 m=34
